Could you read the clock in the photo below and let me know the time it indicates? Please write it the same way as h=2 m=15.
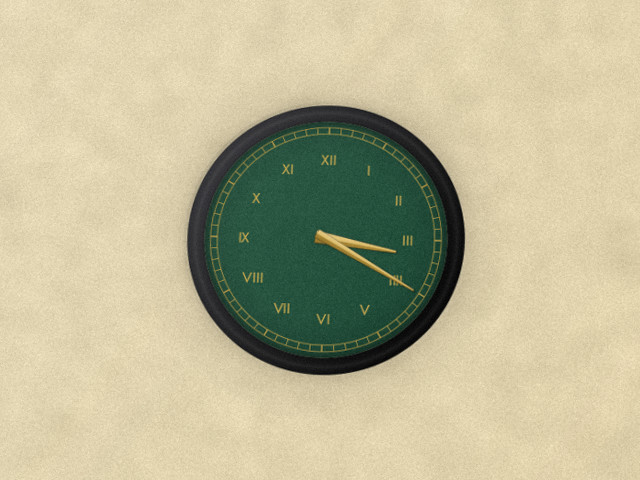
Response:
h=3 m=20
